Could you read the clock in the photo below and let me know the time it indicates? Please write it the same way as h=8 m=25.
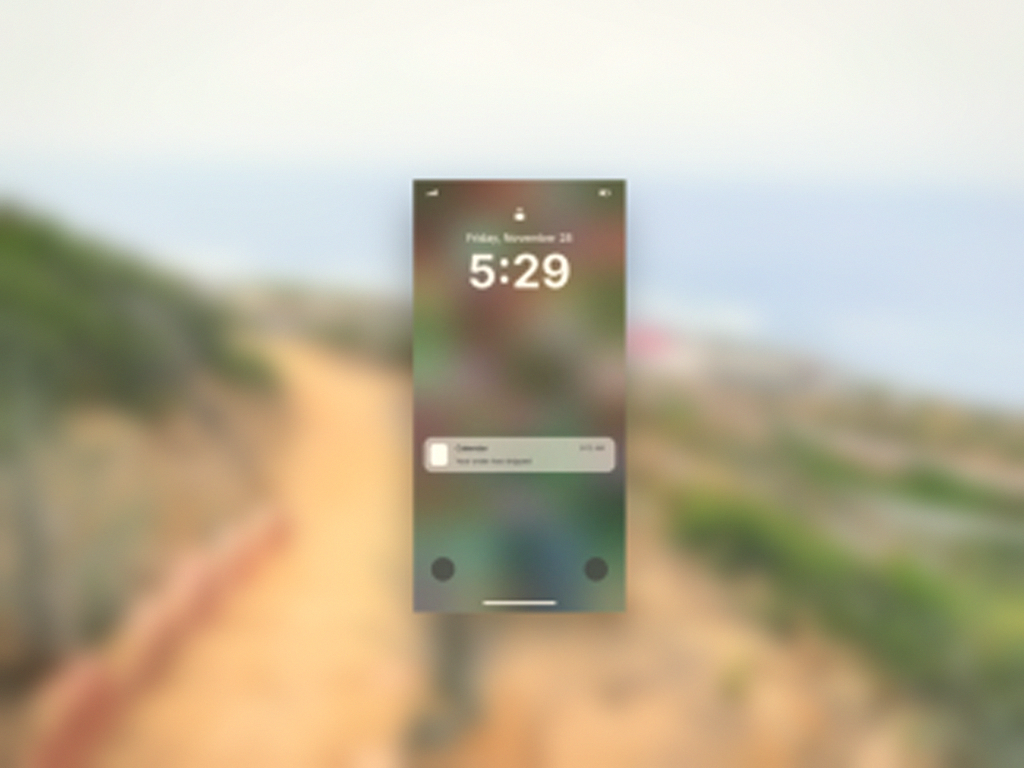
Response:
h=5 m=29
